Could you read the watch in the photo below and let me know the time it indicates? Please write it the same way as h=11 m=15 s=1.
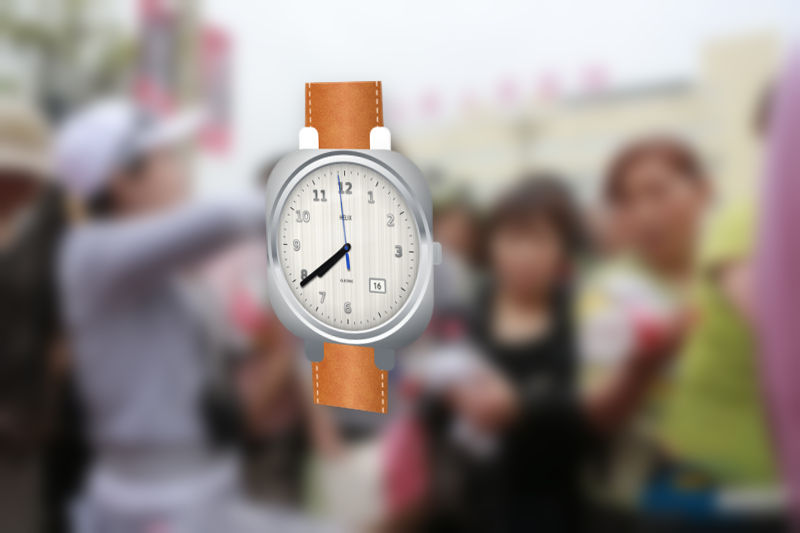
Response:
h=7 m=38 s=59
